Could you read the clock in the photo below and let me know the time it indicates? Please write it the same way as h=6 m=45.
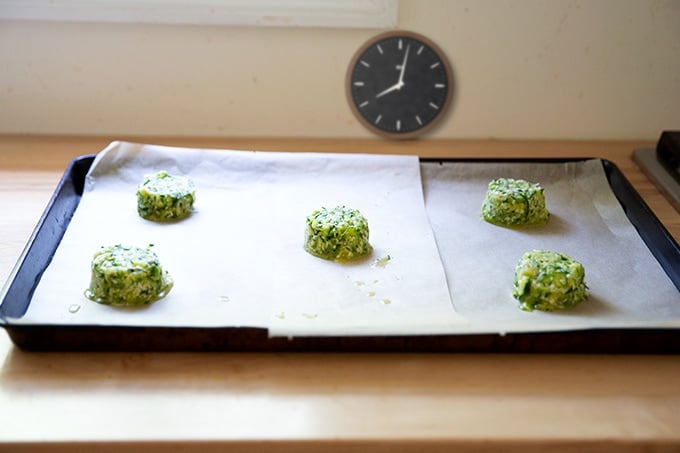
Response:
h=8 m=2
